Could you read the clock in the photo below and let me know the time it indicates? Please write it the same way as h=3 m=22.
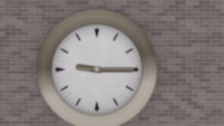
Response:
h=9 m=15
